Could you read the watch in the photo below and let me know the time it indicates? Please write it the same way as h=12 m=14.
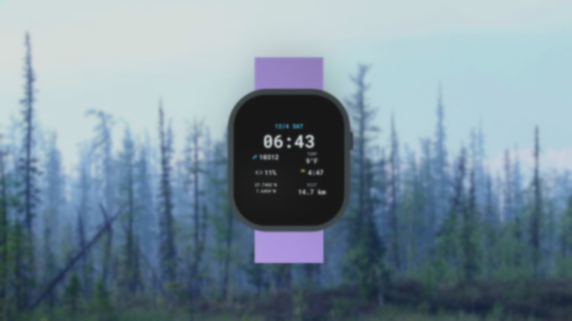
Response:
h=6 m=43
